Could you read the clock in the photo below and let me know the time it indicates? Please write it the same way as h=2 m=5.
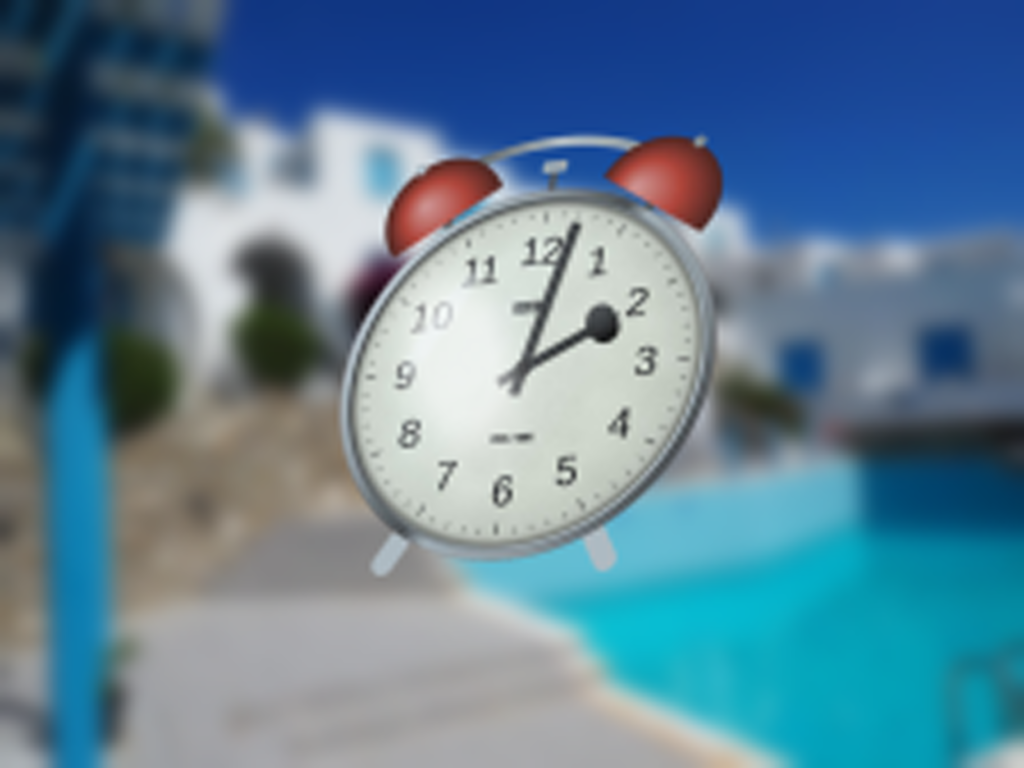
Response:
h=2 m=2
